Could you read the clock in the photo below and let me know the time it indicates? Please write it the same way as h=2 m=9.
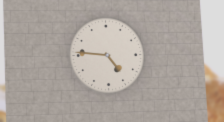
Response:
h=4 m=46
